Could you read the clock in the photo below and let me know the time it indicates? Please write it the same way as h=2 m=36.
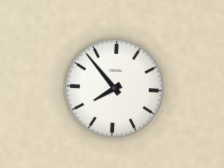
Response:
h=7 m=53
